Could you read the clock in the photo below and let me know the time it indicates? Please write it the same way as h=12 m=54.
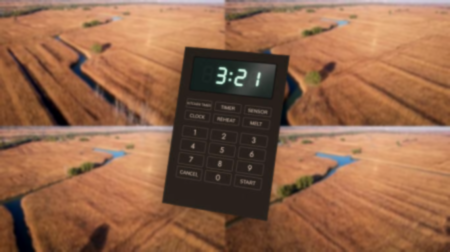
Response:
h=3 m=21
